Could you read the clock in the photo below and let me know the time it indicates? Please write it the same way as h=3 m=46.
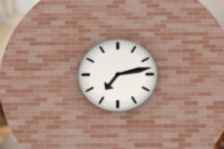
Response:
h=7 m=13
